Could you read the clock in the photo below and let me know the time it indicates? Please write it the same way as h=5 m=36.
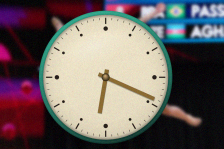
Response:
h=6 m=19
